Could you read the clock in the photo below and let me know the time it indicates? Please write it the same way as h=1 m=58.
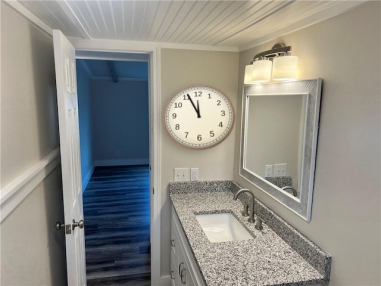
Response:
h=11 m=56
